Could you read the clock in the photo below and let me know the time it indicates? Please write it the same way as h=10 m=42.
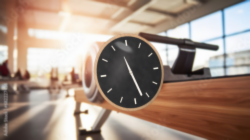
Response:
h=11 m=27
